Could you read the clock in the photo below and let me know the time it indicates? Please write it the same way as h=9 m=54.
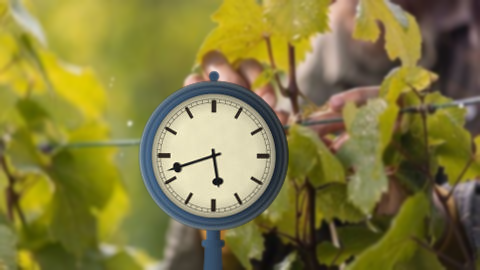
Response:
h=5 m=42
